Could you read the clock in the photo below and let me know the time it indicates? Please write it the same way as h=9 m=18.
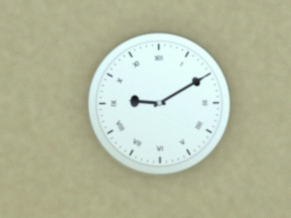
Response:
h=9 m=10
